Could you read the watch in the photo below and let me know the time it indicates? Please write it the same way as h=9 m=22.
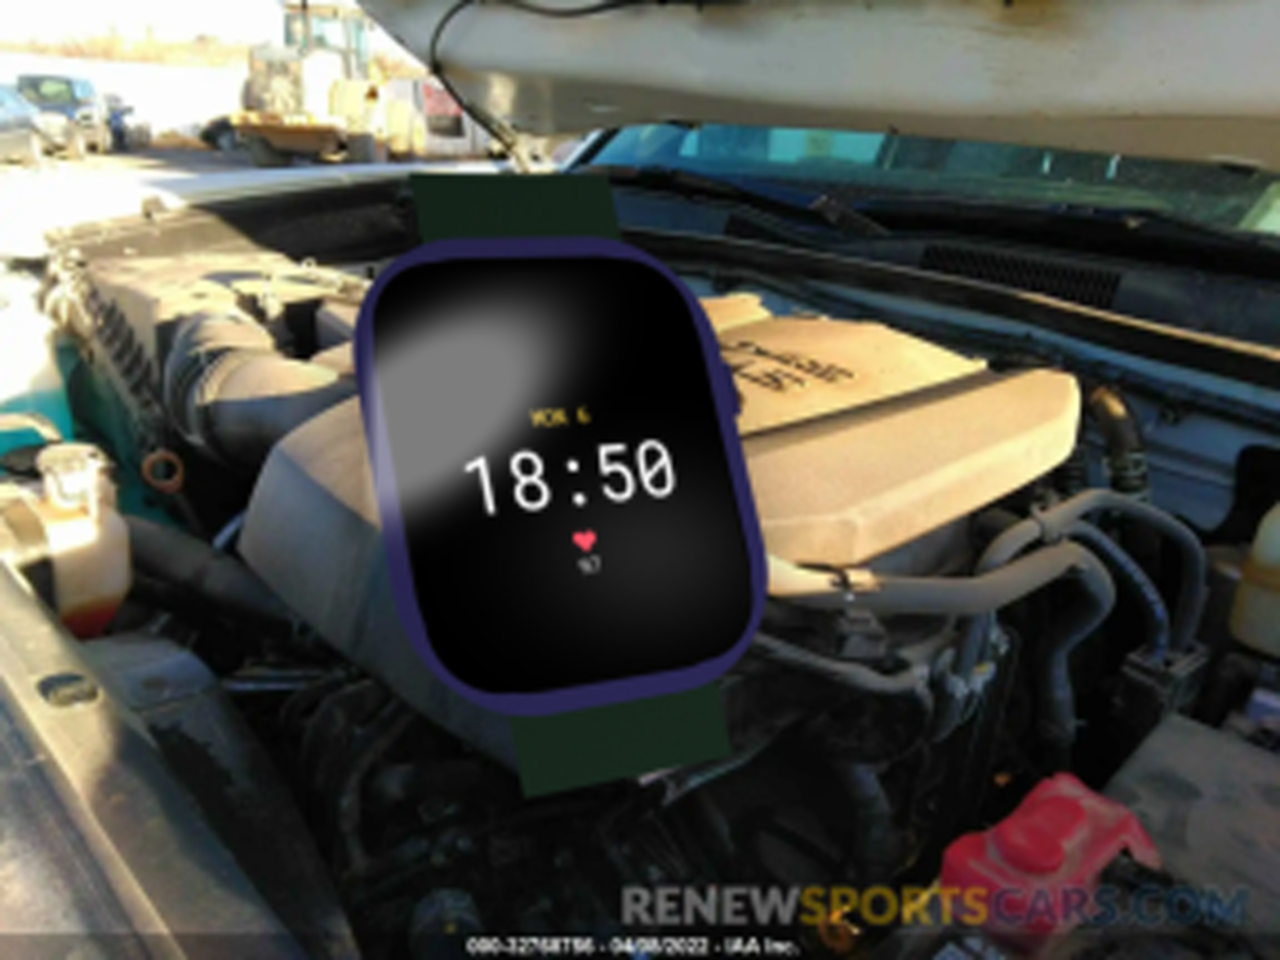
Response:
h=18 m=50
